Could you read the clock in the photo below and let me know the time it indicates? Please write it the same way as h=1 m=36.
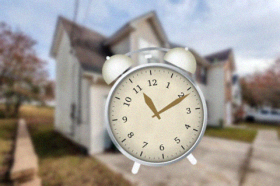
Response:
h=11 m=11
